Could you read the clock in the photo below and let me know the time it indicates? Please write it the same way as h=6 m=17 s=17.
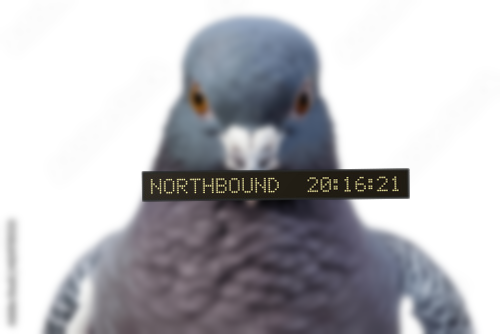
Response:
h=20 m=16 s=21
